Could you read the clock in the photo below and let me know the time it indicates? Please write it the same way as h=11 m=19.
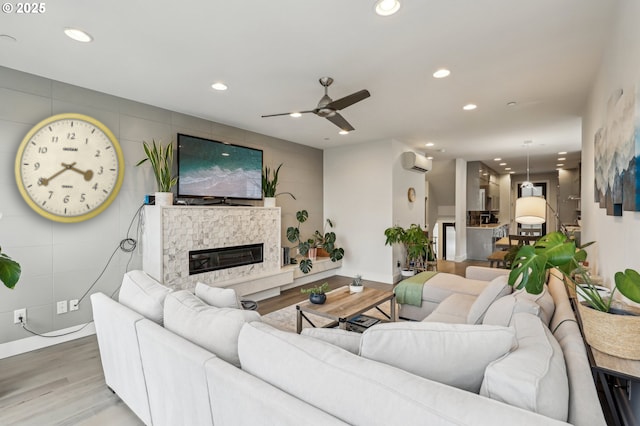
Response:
h=3 m=39
